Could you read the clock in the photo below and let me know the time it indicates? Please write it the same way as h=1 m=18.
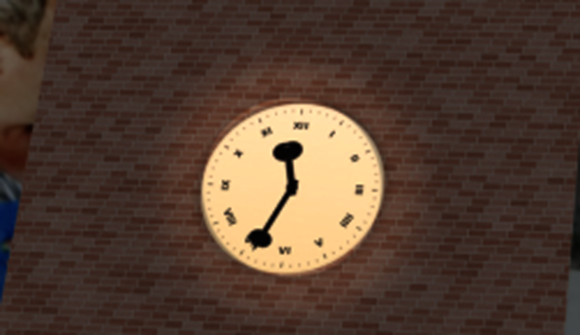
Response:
h=11 m=34
